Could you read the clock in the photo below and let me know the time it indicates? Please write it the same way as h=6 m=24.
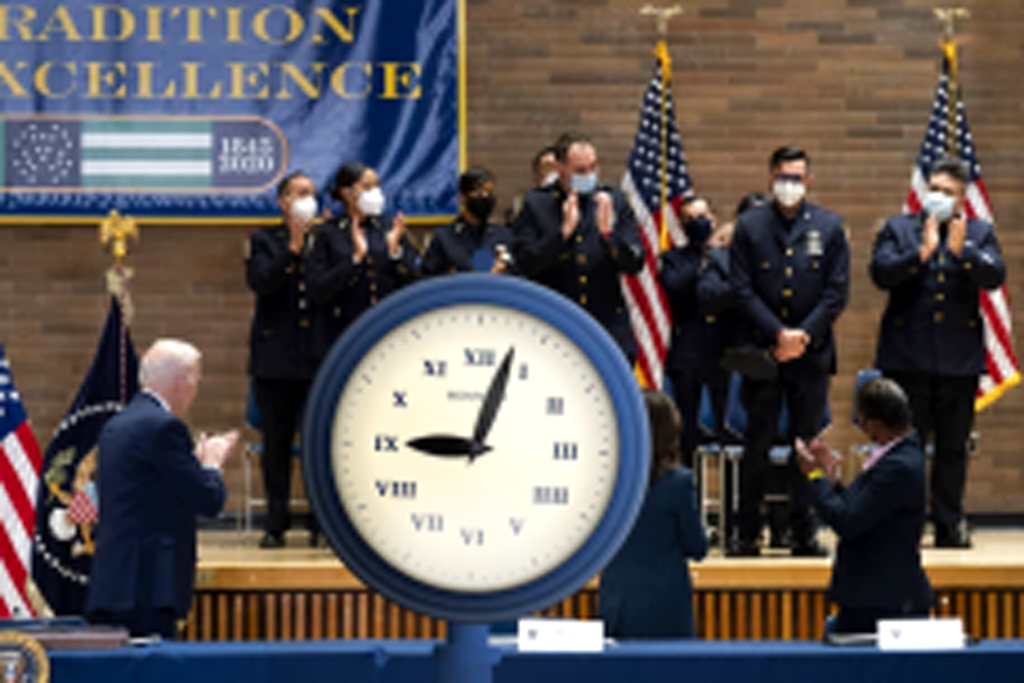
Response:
h=9 m=3
